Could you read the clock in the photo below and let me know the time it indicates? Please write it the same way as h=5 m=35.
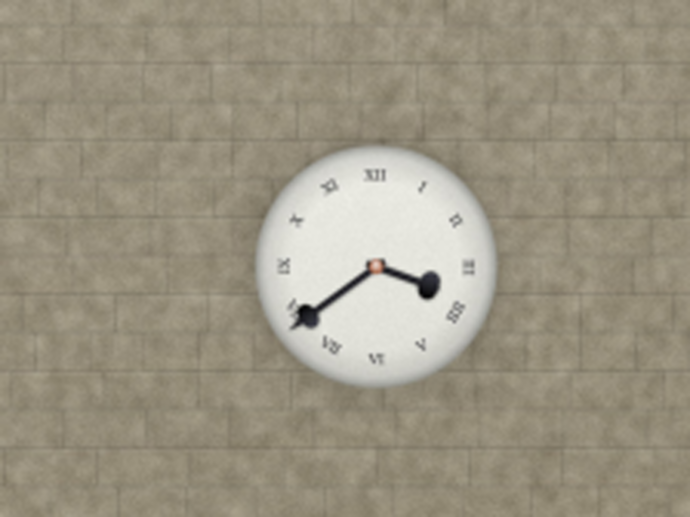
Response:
h=3 m=39
